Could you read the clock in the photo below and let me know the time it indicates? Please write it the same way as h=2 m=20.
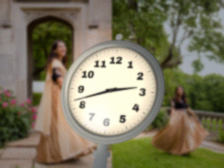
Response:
h=2 m=42
